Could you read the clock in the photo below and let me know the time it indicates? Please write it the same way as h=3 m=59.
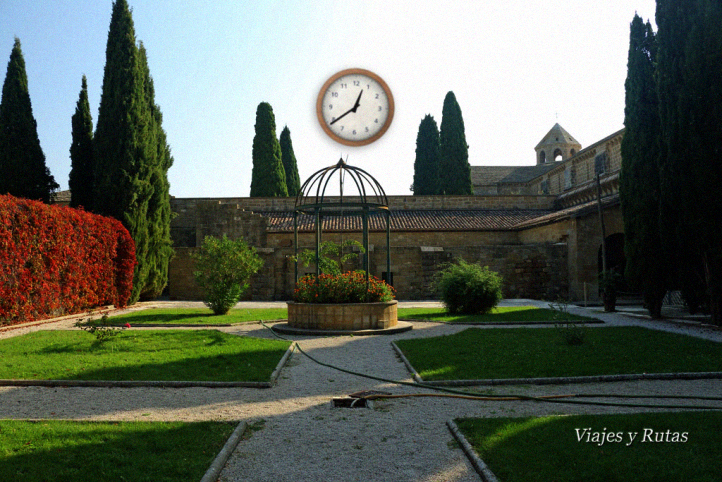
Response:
h=12 m=39
